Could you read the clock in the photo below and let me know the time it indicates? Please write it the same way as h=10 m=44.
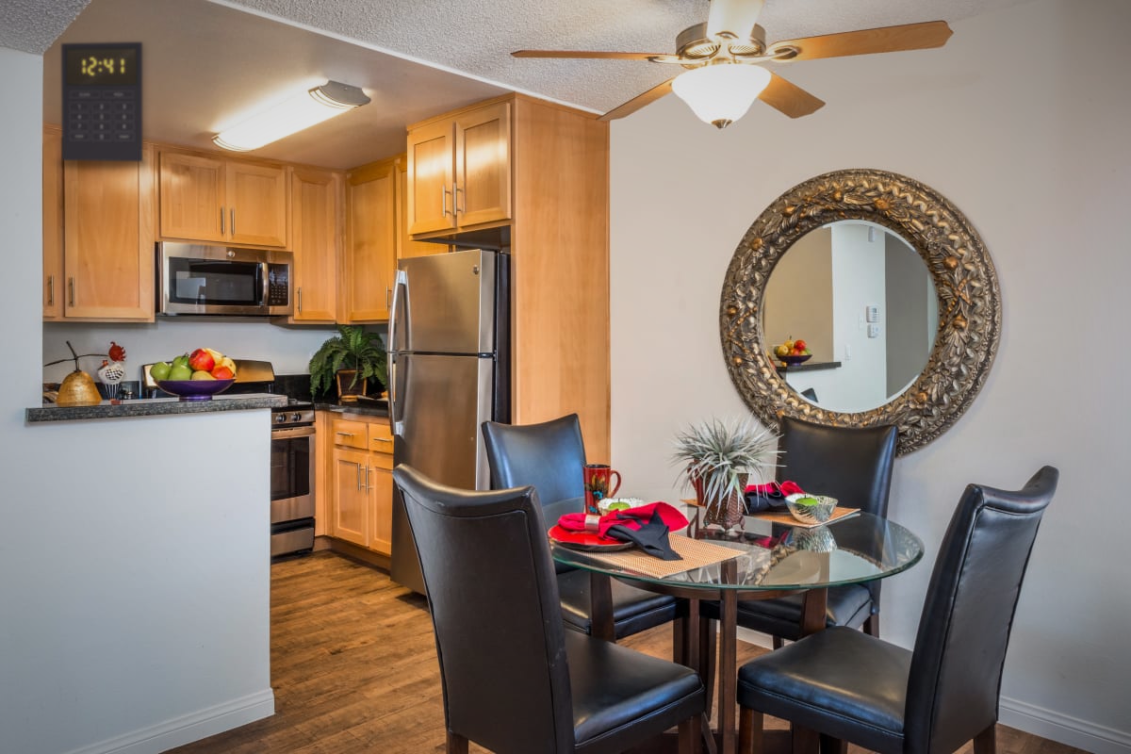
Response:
h=12 m=41
